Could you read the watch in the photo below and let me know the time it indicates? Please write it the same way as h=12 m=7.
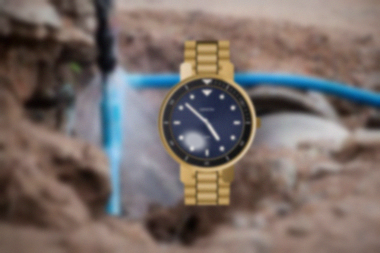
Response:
h=4 m=52
